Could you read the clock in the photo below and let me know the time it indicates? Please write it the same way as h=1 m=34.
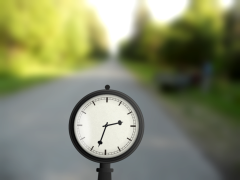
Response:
h=2 m=33
